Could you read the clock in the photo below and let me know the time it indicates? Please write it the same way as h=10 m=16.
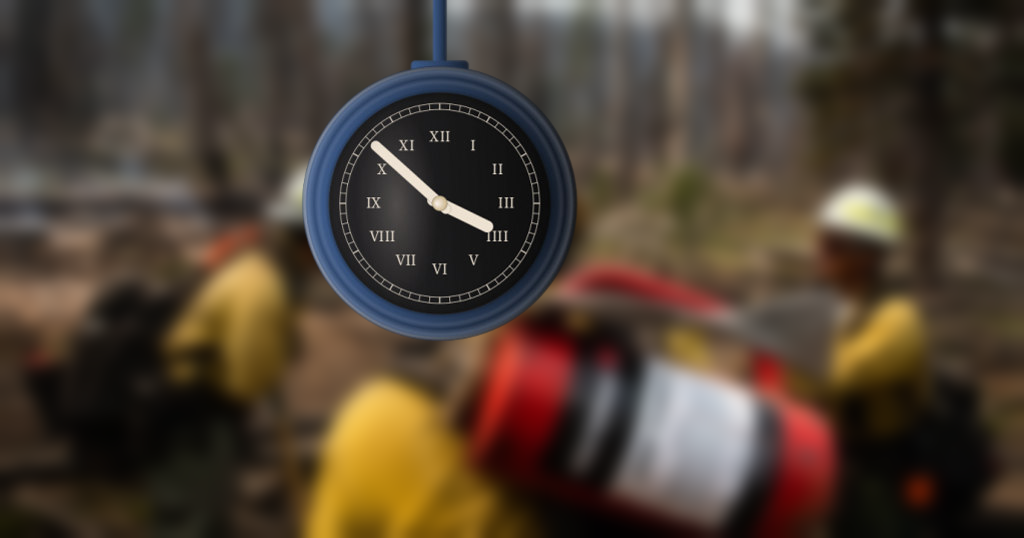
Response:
h=3 m=52
